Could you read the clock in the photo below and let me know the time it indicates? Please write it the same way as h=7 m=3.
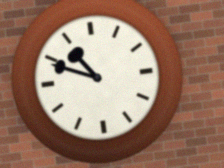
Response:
h=10 m=49
